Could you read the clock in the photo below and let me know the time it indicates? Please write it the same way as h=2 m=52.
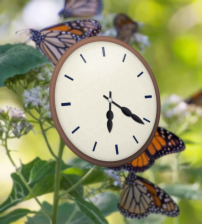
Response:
h=6 m=21
